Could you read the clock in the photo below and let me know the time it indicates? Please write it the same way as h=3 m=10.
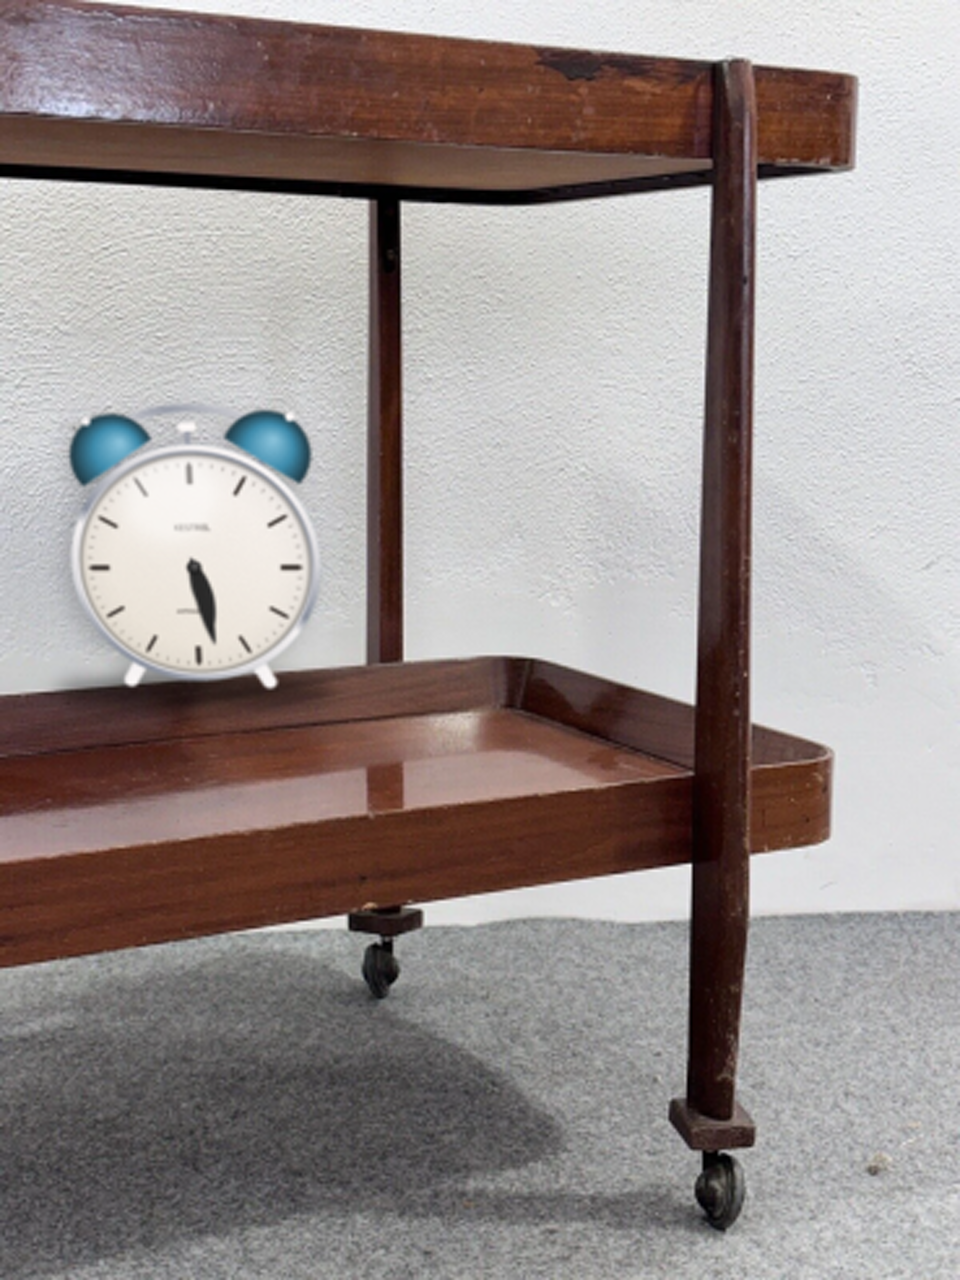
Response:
h=5 m=28
